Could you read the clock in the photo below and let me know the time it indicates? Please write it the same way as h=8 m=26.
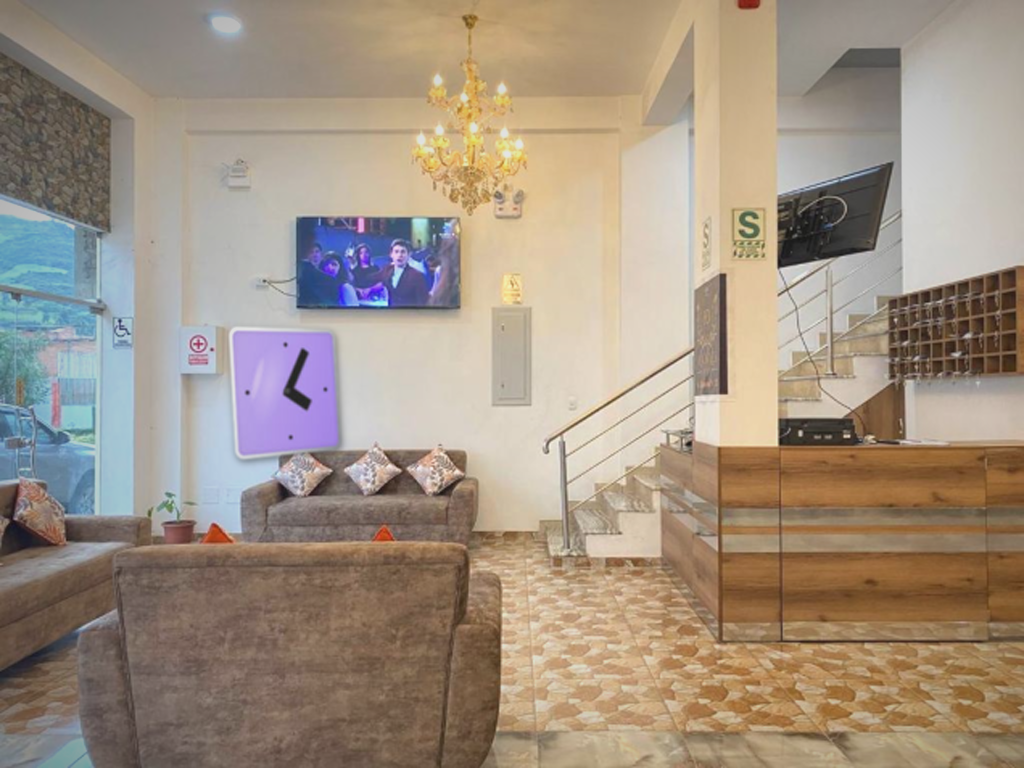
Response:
h=4 m=5
